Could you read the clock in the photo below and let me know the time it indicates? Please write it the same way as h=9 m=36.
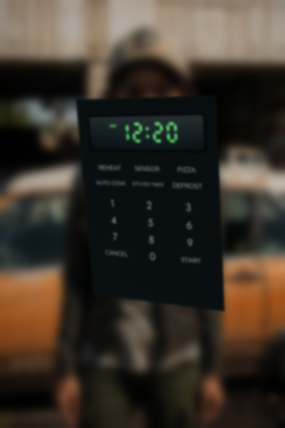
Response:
h=12 m=20
